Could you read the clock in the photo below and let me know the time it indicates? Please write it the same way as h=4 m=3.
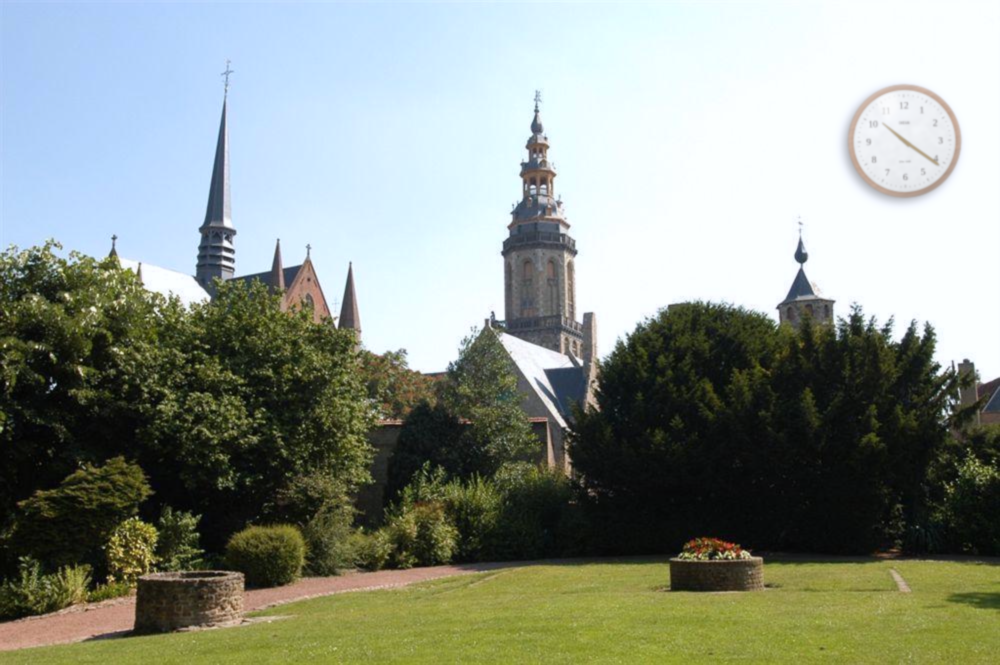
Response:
h=10 m=21
